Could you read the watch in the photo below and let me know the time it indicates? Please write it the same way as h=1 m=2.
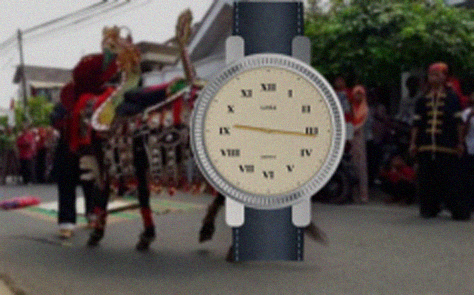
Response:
h=9 m=16
